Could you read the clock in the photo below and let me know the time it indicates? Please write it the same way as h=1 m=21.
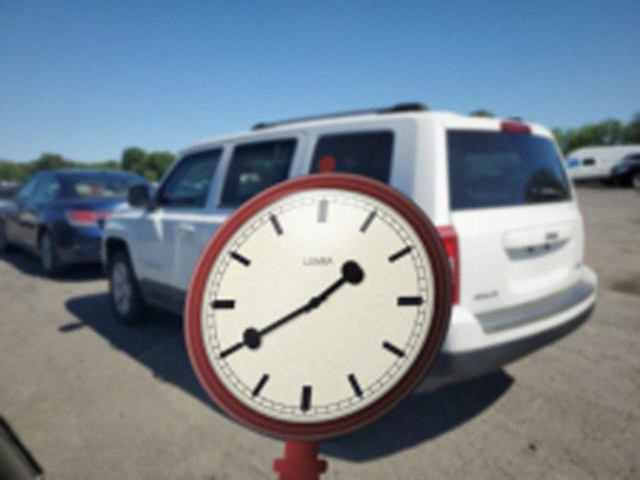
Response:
h=1 m=40
